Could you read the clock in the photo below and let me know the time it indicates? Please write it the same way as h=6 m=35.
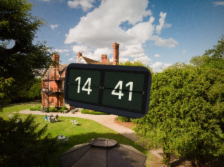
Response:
h=14 m=41
